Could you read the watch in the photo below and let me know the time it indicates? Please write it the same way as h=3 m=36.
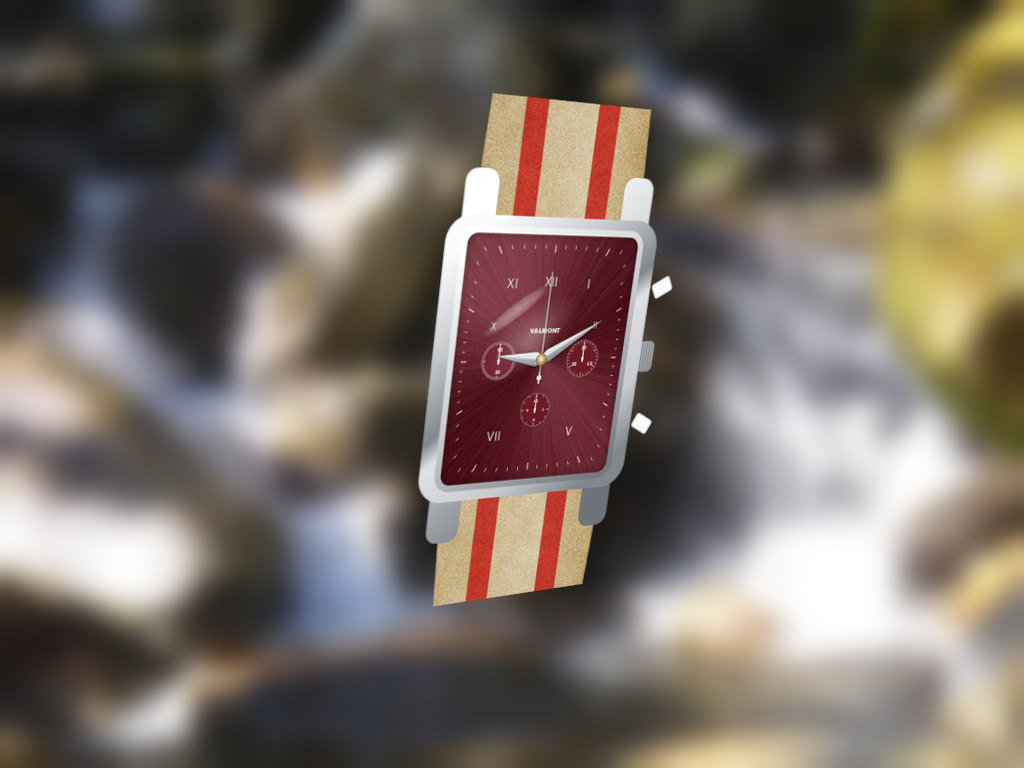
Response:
h=9 m=10
